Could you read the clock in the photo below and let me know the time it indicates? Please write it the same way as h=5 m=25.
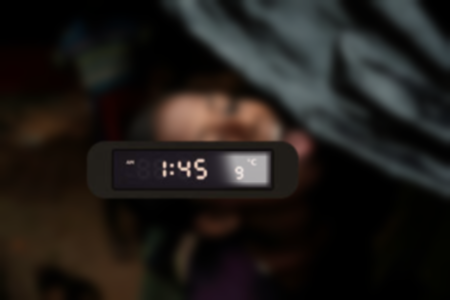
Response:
h=1 m=45
